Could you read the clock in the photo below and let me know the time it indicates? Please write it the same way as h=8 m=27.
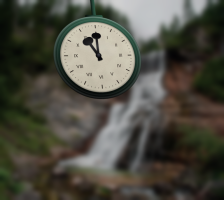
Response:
h=11 m=0
